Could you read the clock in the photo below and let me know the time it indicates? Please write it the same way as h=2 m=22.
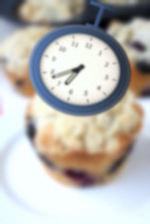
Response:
h=6 m=38
